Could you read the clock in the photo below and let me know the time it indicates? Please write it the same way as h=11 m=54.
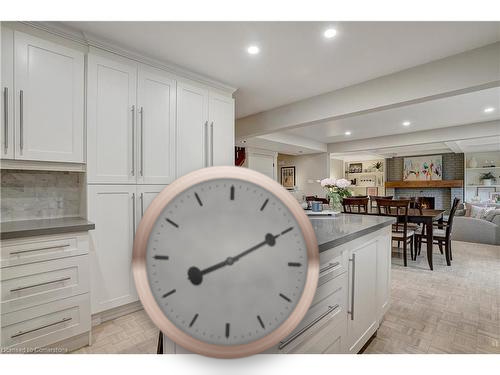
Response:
h=8 m=10
